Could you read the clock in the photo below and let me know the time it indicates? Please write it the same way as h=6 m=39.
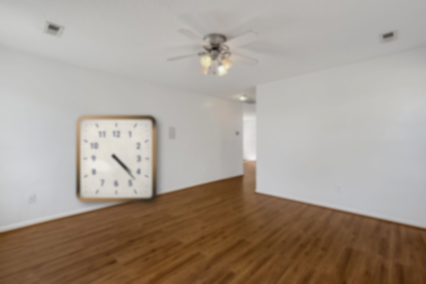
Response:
h=4 m=23
